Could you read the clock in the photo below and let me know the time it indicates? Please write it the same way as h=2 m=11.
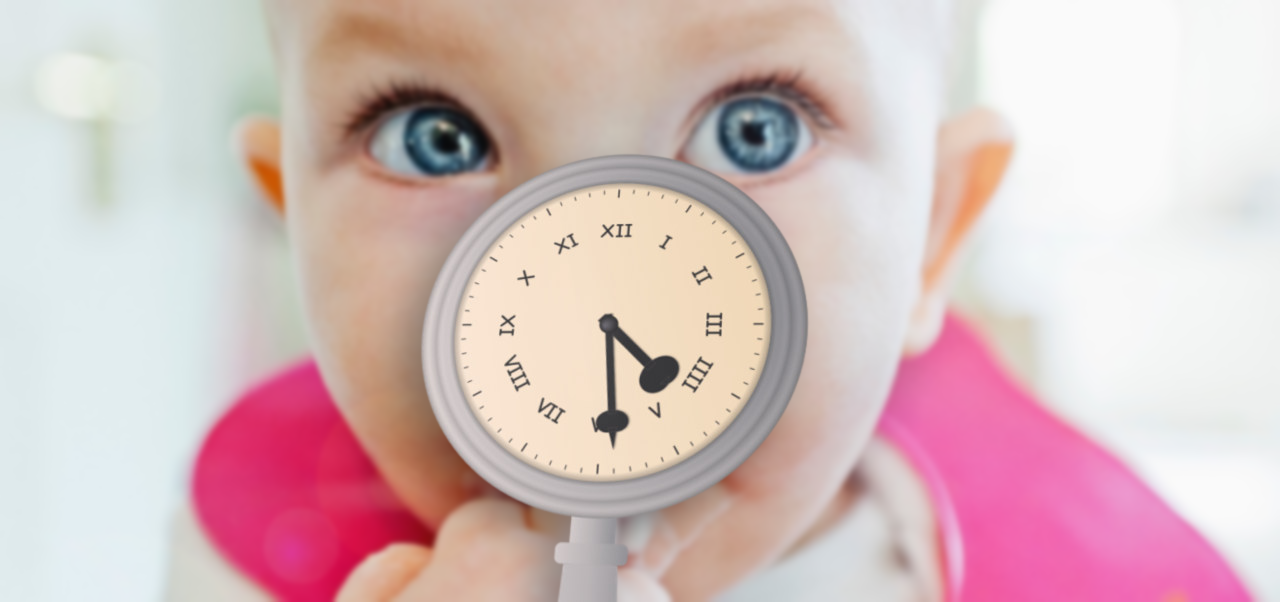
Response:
h=4 m=29
